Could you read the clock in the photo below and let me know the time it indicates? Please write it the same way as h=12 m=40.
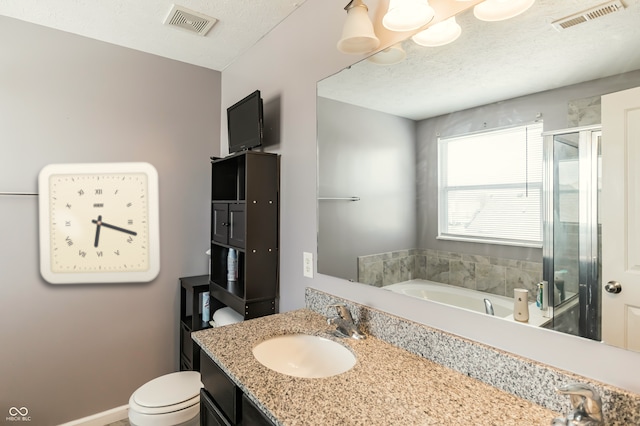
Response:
h=6 m=18
